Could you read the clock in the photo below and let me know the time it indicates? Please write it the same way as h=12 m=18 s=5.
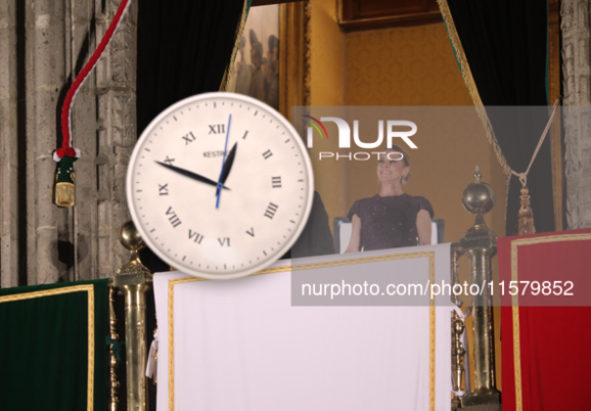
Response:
h=12 m=49 s=2
